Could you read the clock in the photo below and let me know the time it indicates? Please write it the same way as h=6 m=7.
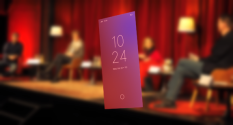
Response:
h=10 m=24
